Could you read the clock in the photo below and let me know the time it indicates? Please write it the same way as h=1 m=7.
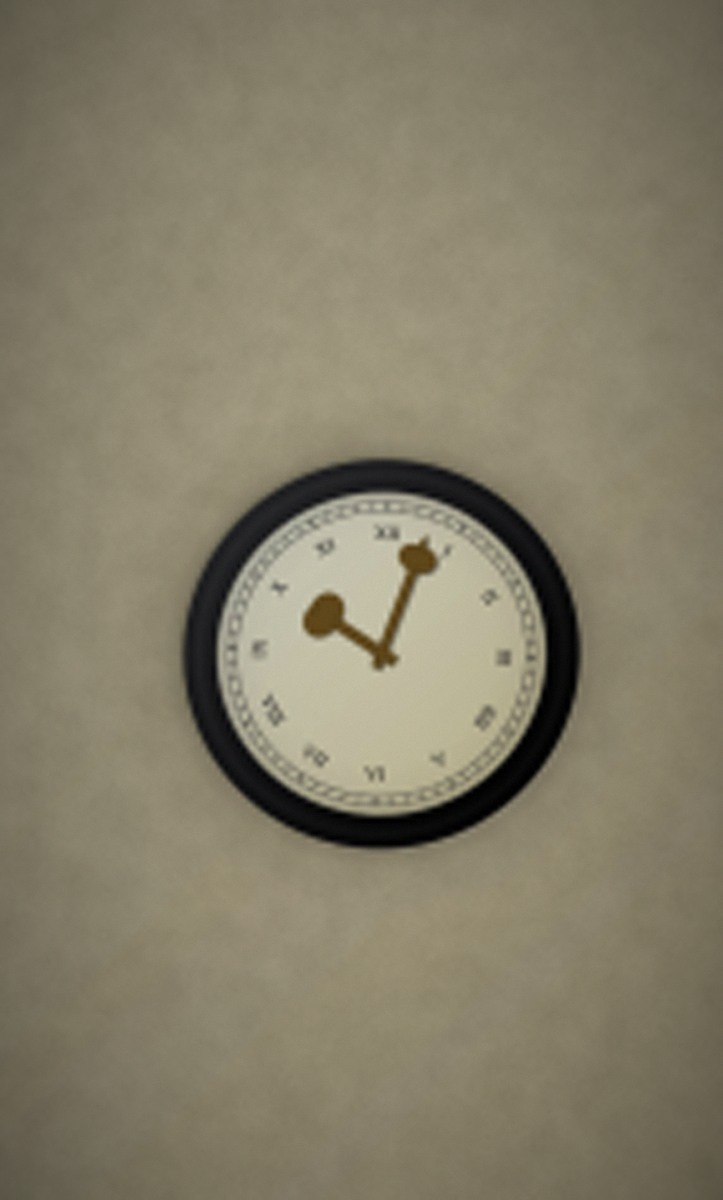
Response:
h=10 m=3
